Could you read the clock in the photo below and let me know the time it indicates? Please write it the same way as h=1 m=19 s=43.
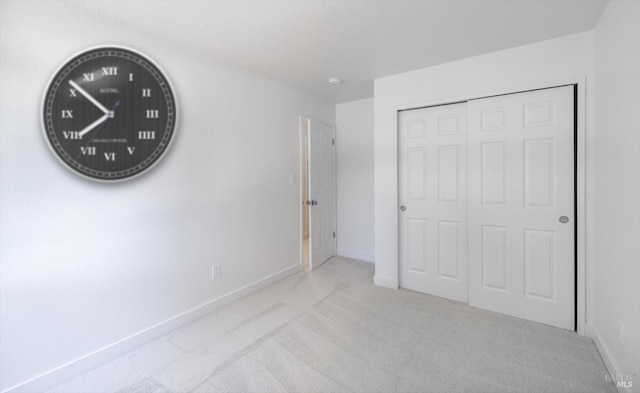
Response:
h=7 m=51 s=36
